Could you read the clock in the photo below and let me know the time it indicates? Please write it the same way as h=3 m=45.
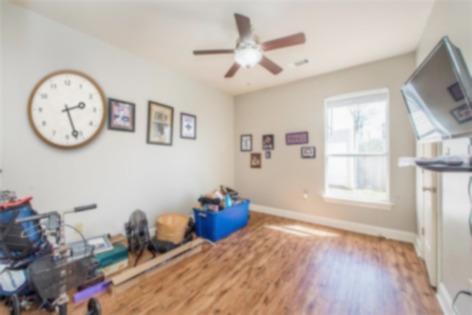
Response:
h=2 m=27
